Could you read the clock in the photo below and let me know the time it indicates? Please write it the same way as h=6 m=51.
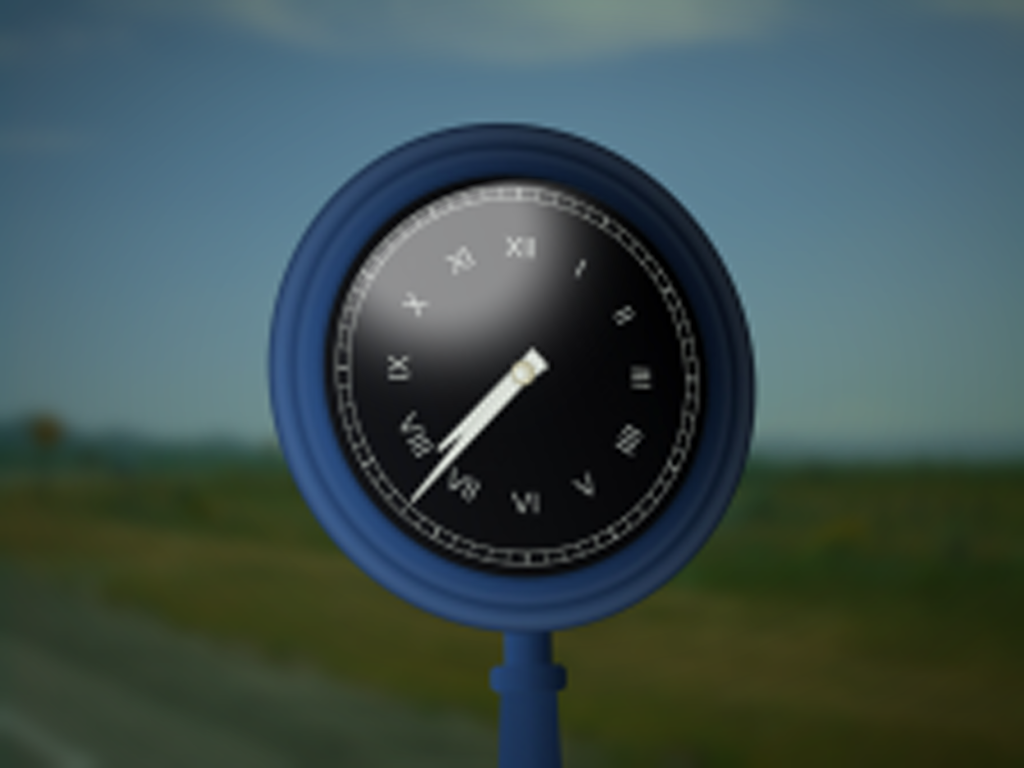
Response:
h=7 m=37
